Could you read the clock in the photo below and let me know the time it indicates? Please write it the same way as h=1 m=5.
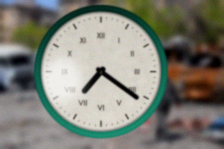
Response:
h=7 m=21
